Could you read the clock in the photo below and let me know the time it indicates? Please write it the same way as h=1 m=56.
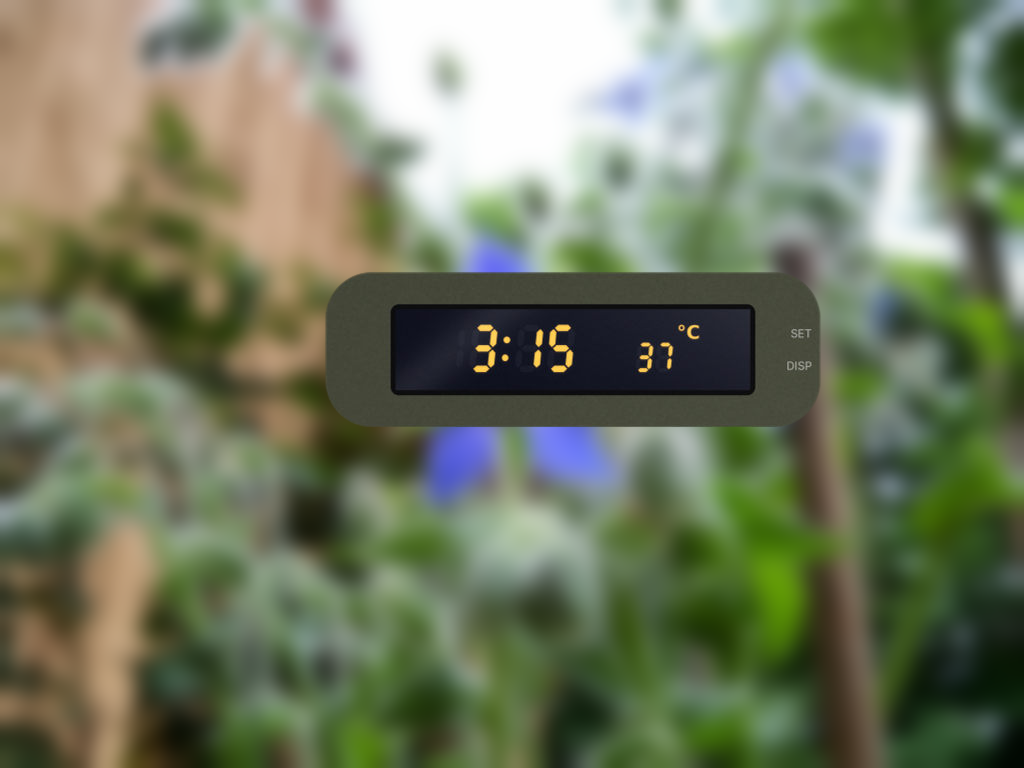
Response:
h=3 m=15
